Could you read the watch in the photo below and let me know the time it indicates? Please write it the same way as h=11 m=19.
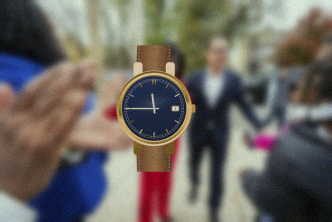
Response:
h=11 m=45
